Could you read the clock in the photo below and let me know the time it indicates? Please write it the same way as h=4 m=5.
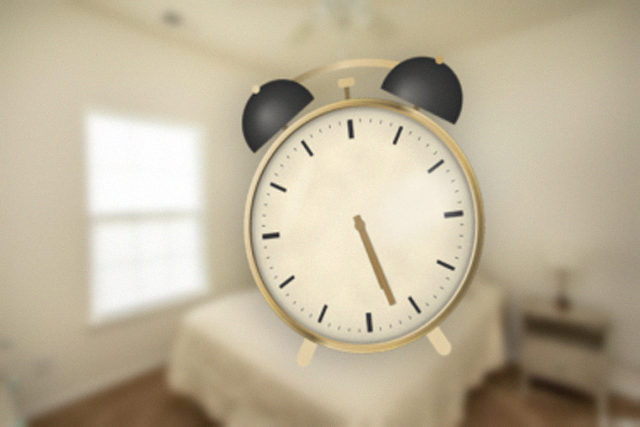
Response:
h=5 m=27
